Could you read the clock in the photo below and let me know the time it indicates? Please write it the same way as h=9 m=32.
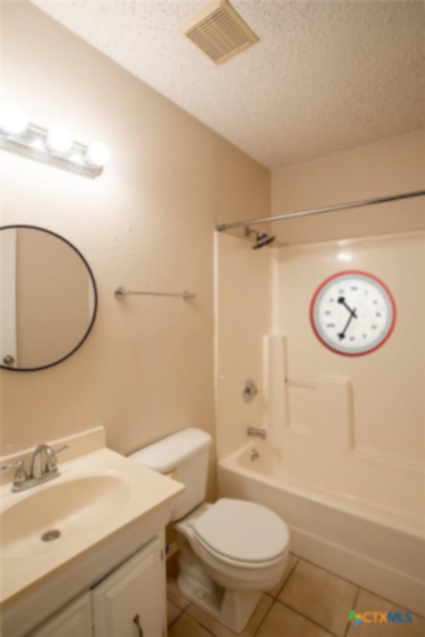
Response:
h=10 m=34
